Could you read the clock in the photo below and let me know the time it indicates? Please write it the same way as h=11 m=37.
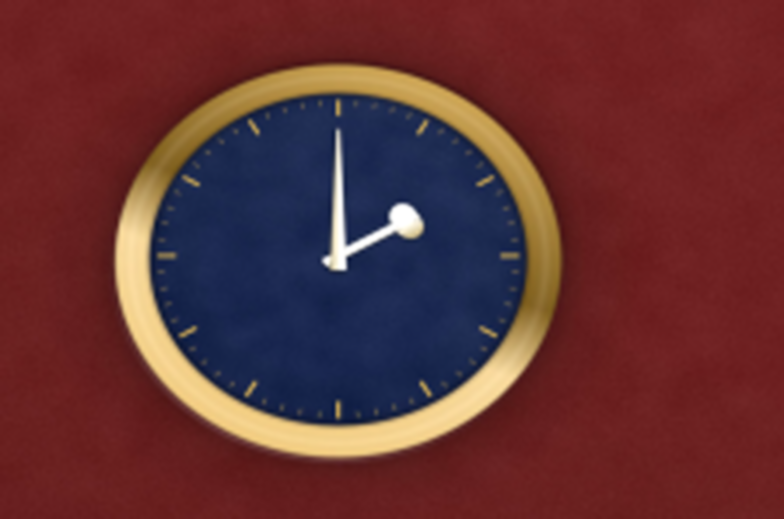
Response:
h=2 m=0
